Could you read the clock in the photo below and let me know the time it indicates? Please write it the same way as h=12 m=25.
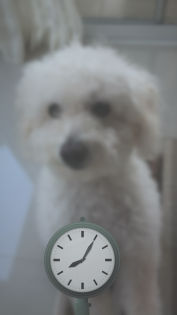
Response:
h=8 m=5
